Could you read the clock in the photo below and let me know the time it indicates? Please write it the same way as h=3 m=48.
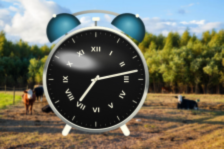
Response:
h=7 m=13
